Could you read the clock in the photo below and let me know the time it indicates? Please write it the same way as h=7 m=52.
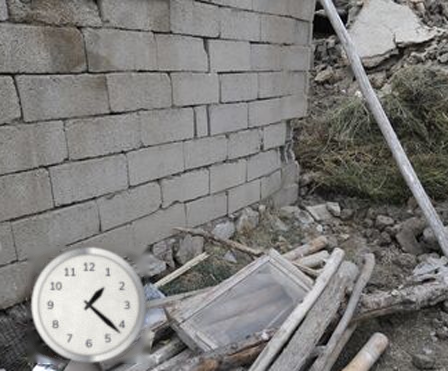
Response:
h=1 m=22
